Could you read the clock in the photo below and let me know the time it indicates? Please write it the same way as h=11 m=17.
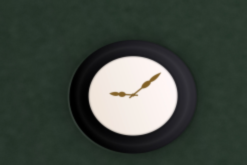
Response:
h=9 m=8
